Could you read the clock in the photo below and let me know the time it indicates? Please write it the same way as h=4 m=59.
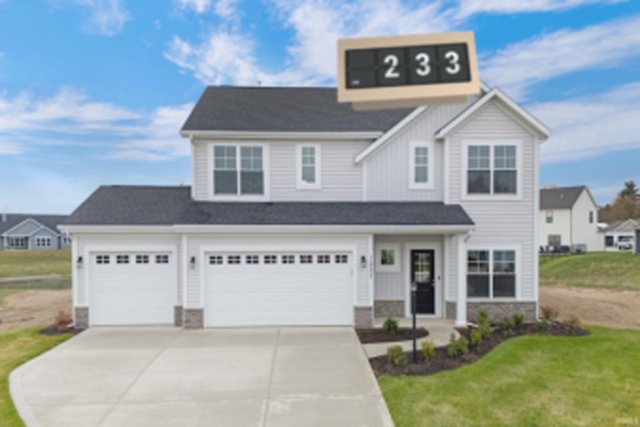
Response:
h=2 m=33
